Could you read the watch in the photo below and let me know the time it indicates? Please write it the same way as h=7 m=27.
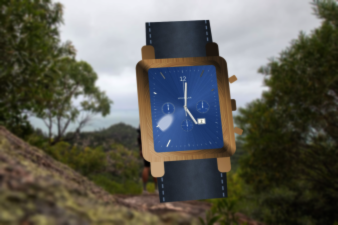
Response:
h=5 m=1
